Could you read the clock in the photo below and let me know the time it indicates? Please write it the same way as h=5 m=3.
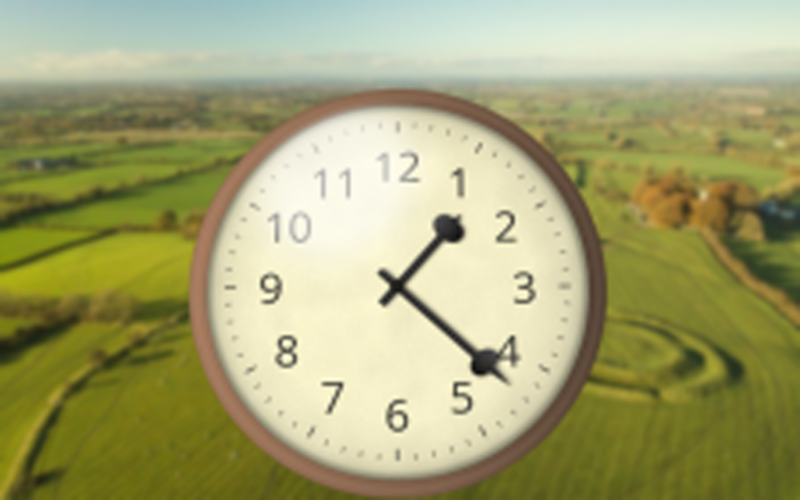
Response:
h=1 m=22
